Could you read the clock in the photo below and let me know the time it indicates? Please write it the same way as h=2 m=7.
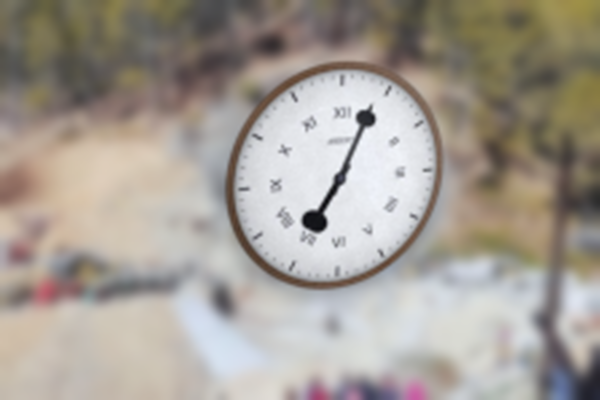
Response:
h=7 m=4
